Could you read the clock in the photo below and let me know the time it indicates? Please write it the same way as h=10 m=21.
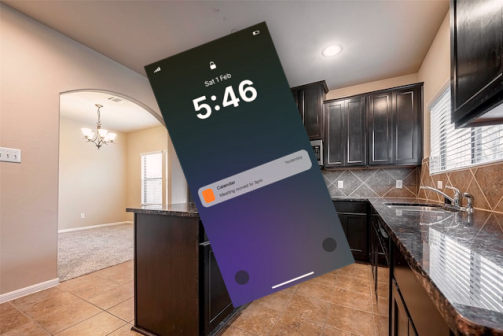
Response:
h=5 m=46
